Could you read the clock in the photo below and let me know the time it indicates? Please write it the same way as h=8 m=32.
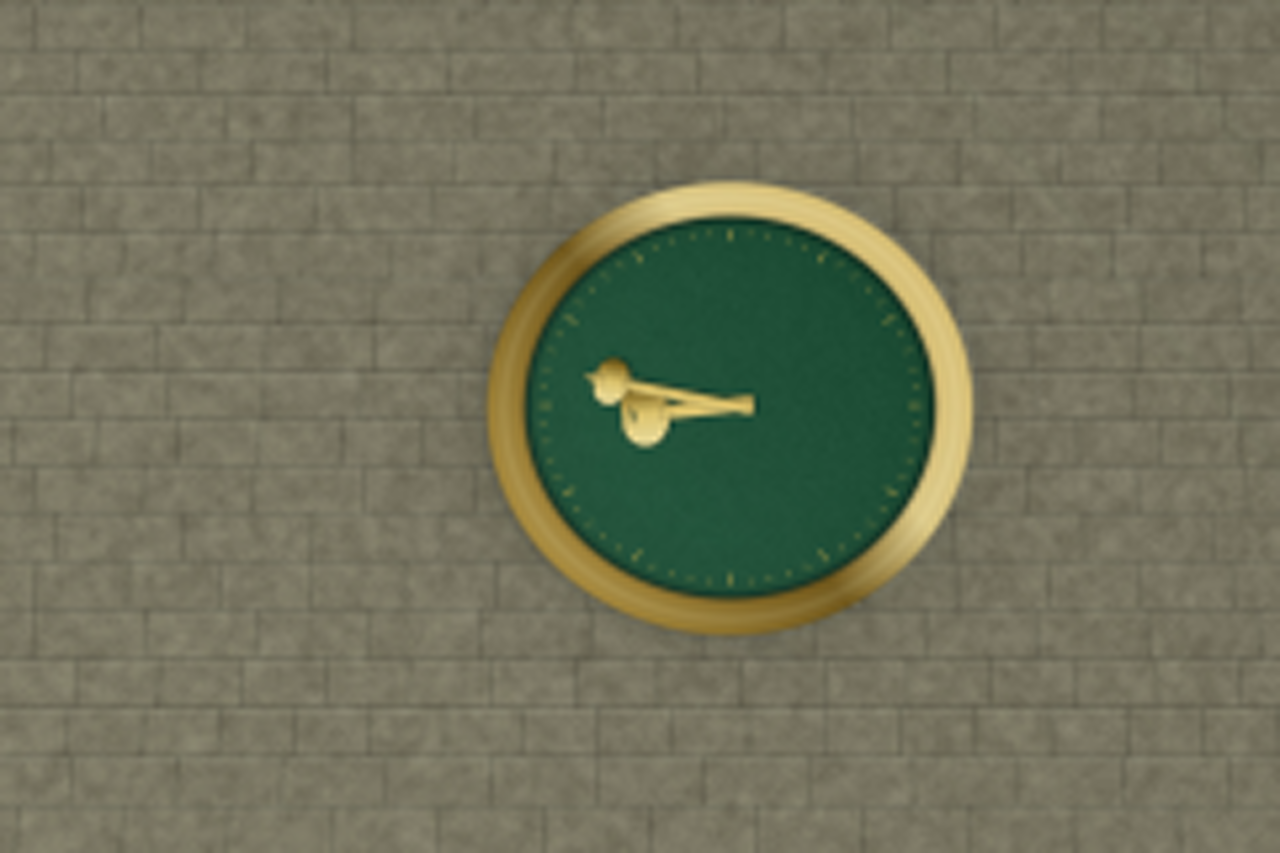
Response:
h=8 m=47
